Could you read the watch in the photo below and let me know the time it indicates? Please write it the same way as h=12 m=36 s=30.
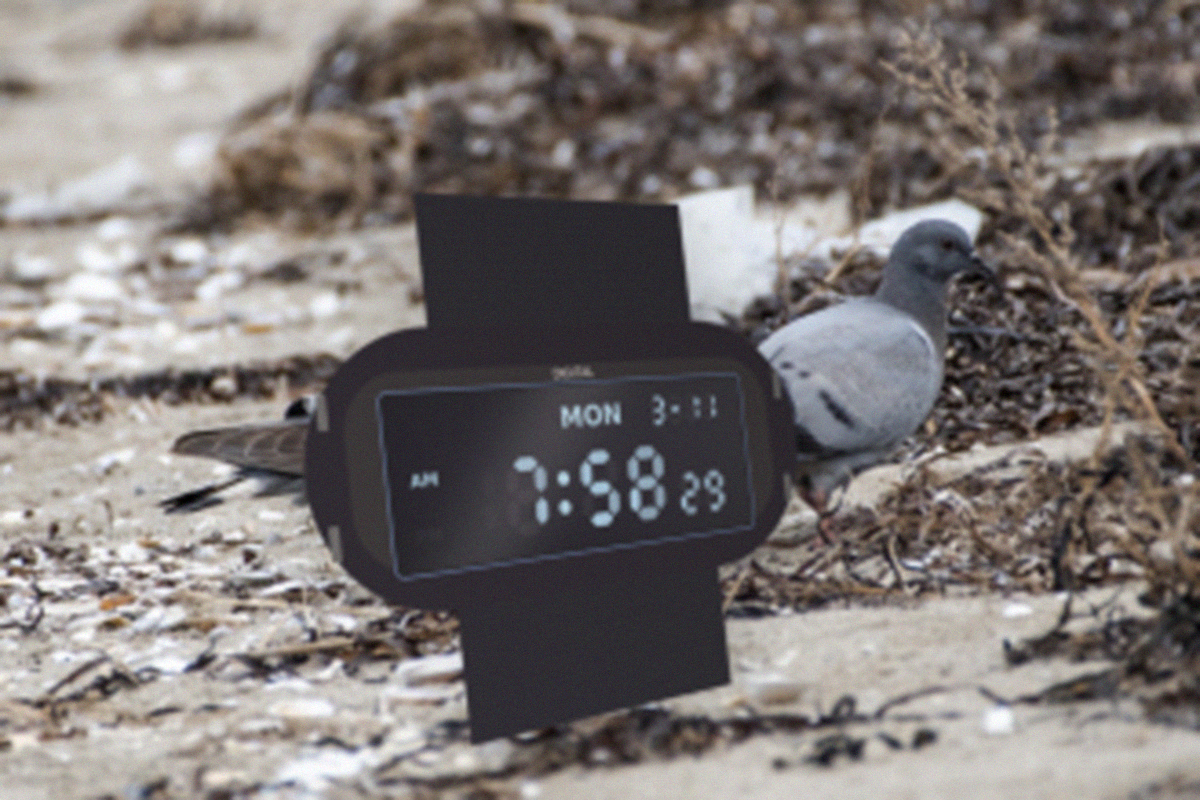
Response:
h=7 m=58 s=29
